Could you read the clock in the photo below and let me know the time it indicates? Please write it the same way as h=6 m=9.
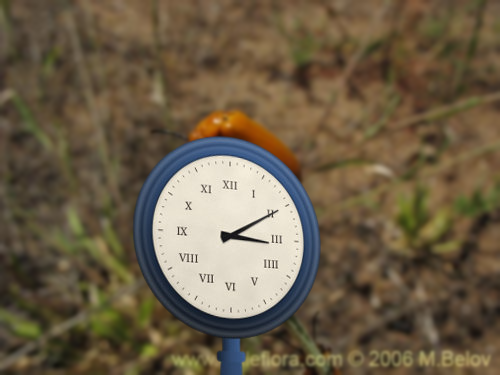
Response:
h=3 m=10
